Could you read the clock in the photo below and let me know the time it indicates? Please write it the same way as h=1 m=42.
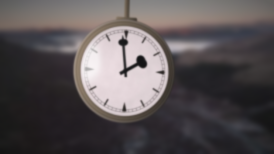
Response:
h=1 m=59
